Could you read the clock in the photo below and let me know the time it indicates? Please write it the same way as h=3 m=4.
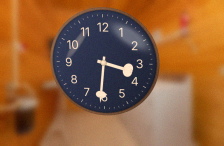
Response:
h=3 m=31
